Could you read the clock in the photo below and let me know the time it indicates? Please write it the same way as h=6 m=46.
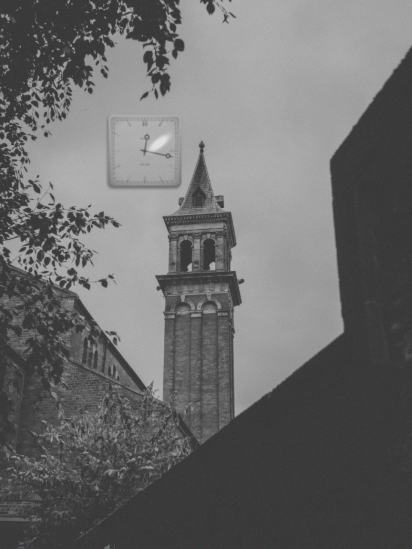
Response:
h=12 m=17
